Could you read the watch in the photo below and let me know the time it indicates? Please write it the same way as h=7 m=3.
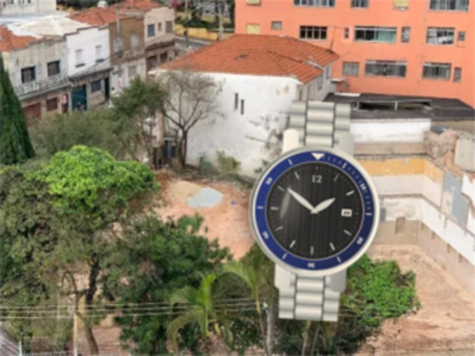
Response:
h=1 m=51
